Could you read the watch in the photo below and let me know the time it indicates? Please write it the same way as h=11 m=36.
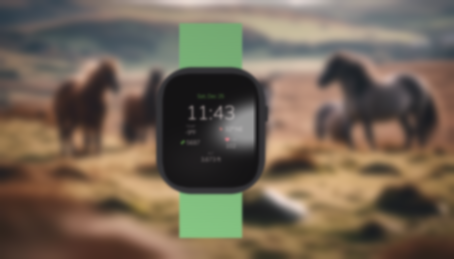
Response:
h=11 m=43
